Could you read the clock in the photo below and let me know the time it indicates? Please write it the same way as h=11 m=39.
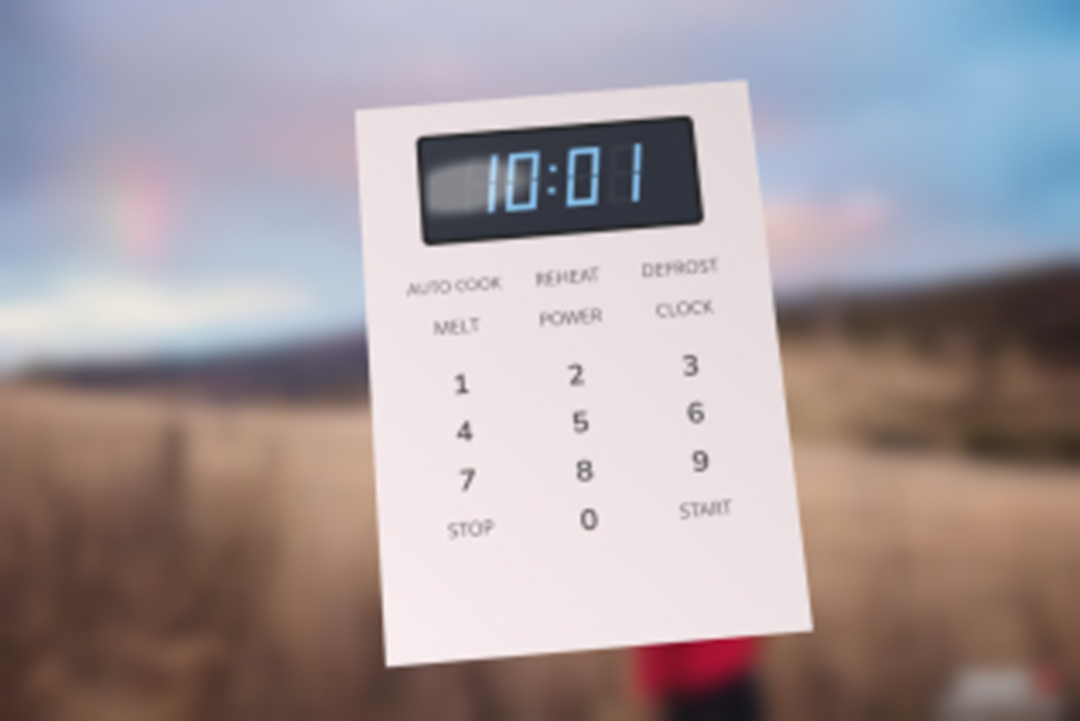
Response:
h=10 m=1
